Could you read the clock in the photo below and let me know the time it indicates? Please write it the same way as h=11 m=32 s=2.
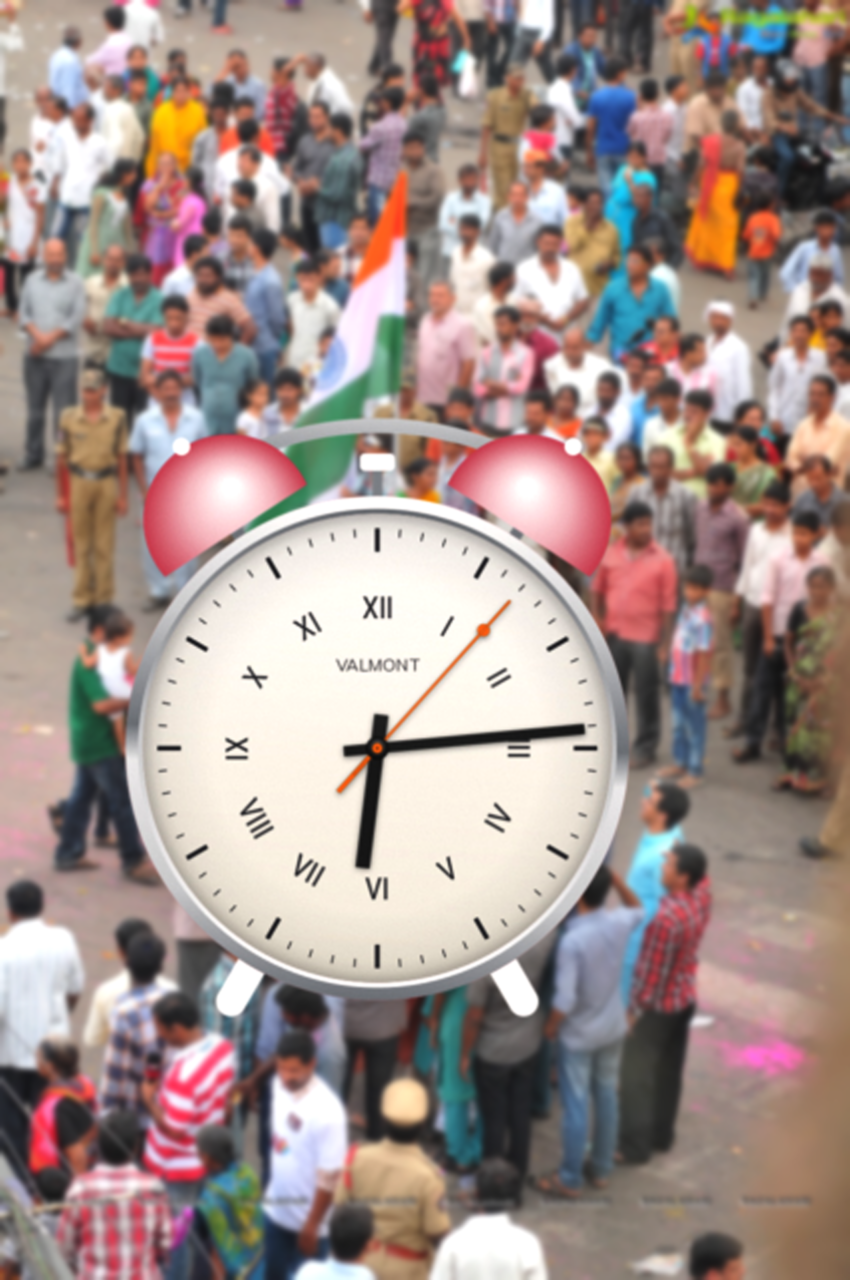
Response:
h=6 m=14 s=7
